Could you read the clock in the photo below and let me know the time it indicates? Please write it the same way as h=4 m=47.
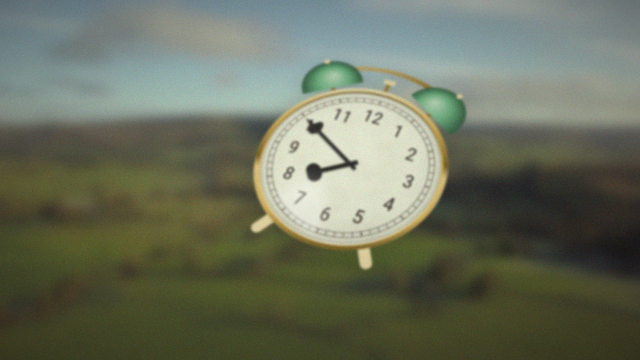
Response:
h=7 m=50
